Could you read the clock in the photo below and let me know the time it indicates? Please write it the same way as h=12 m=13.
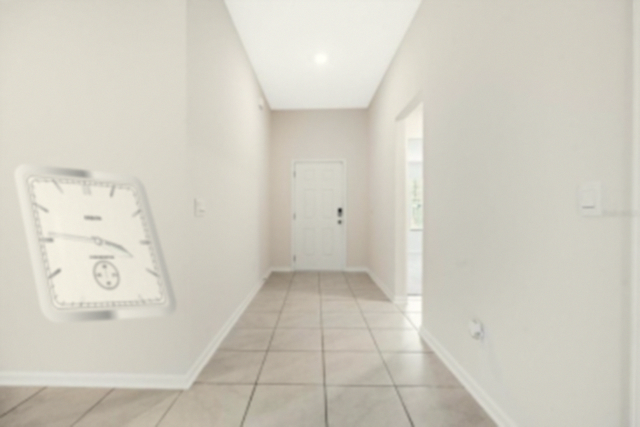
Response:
h=3 m=46
